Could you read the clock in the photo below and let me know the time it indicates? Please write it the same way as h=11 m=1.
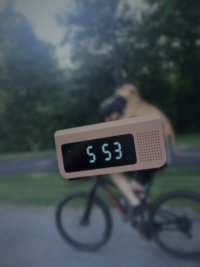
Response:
h=5 m=53
